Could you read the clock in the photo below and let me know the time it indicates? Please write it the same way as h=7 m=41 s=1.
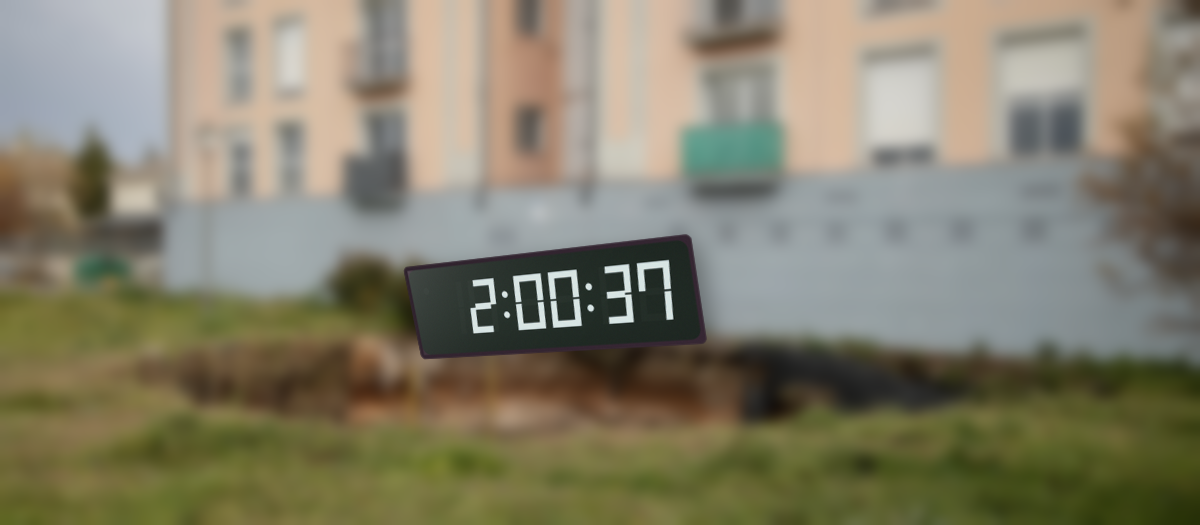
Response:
h=2 m=0 s=37
